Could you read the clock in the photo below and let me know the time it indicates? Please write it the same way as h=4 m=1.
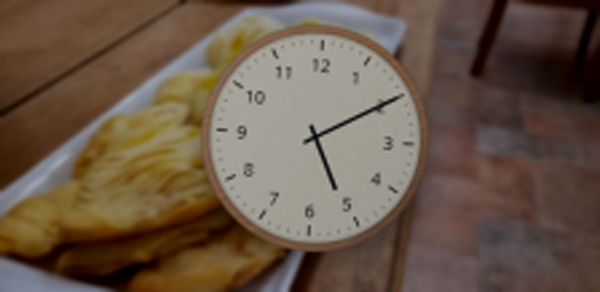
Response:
h=5 m=10
